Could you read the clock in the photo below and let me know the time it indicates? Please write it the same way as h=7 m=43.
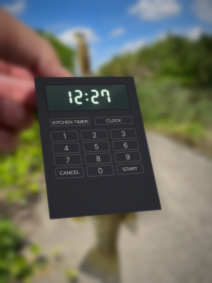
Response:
h=12 m=27
